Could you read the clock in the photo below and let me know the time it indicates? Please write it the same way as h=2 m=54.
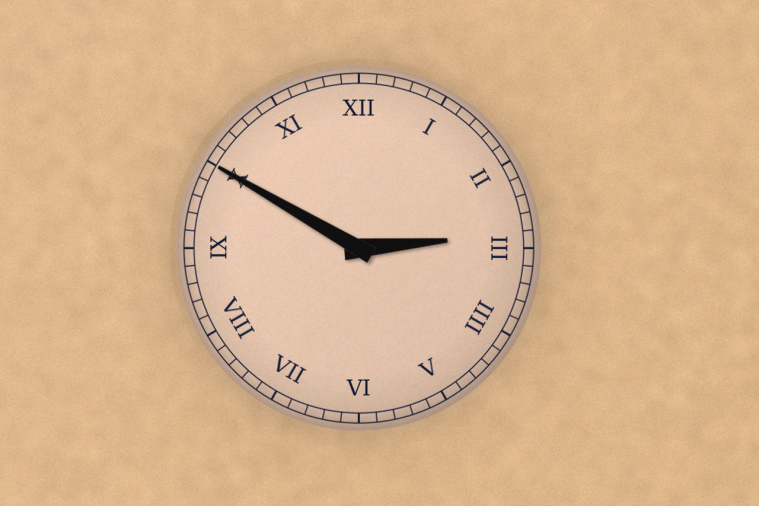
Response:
h=2 m=50
